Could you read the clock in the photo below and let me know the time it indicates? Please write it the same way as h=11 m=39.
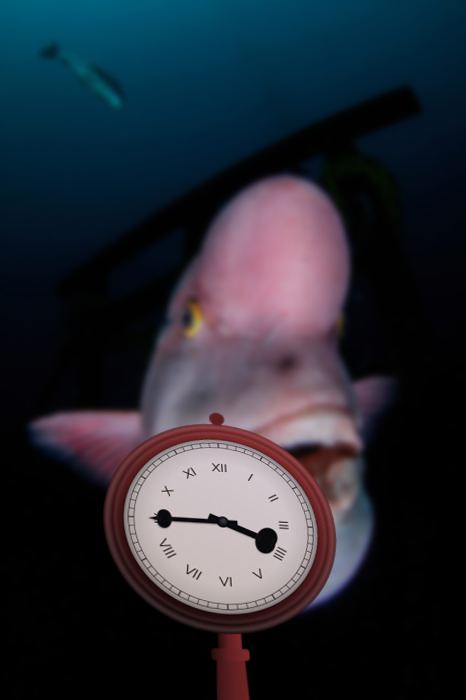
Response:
h=3 m=45
